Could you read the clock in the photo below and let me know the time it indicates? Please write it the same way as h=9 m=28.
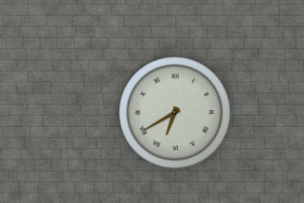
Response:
h=6 m=40
